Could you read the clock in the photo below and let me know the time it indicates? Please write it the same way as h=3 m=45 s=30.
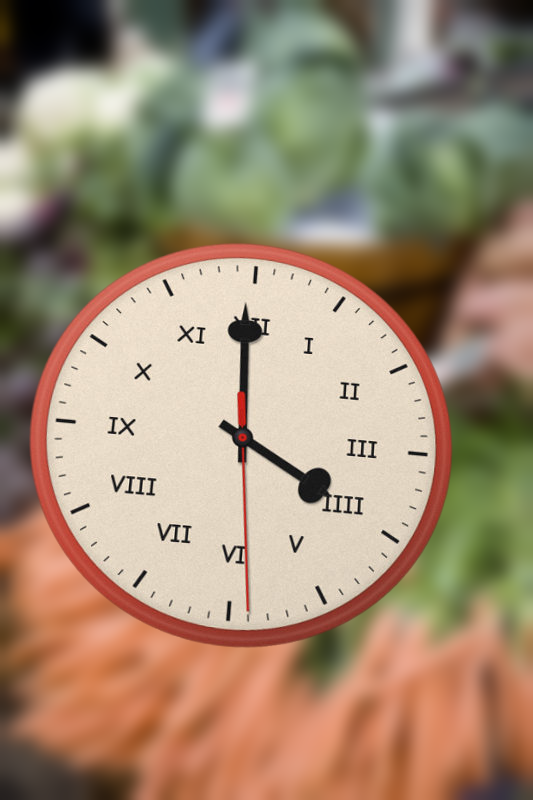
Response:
h=3 m=59 s=29
